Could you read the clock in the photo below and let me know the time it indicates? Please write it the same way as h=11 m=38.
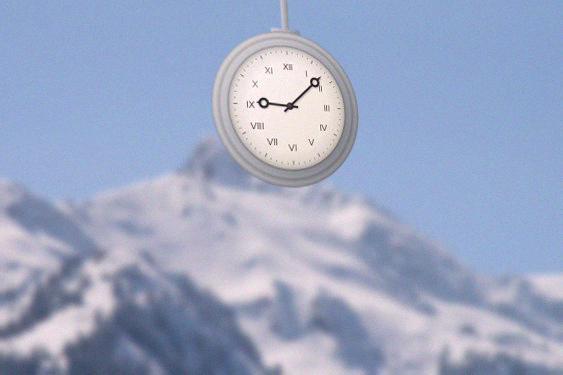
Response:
h=9 m=8
